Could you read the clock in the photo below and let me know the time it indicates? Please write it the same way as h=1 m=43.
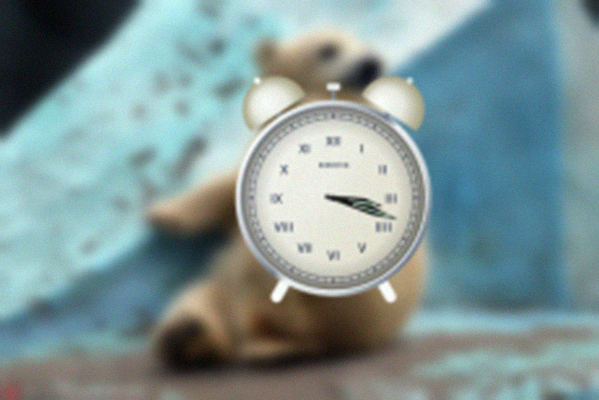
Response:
h=3 m=18
